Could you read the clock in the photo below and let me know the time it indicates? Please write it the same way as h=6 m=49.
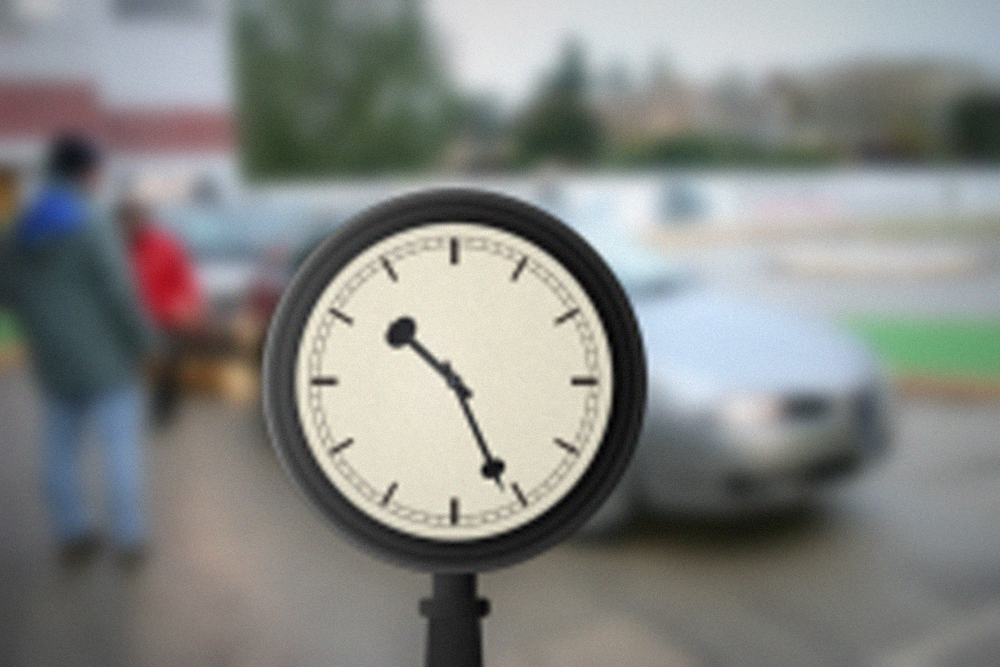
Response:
h=10 m=26
